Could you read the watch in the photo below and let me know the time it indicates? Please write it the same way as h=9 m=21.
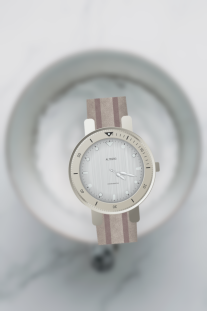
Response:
h=4 m=18
